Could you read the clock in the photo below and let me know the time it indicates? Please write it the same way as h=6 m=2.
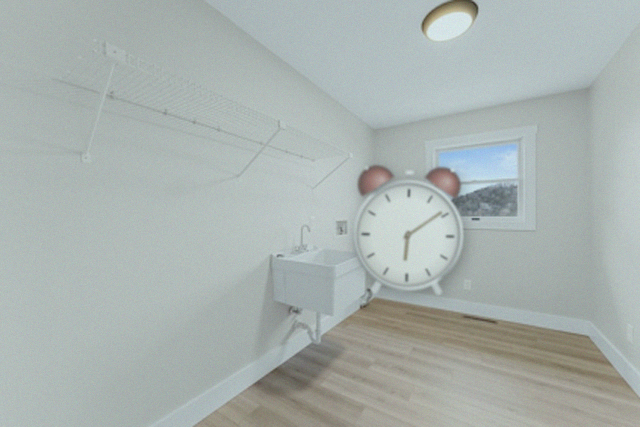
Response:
h=6 m=9
